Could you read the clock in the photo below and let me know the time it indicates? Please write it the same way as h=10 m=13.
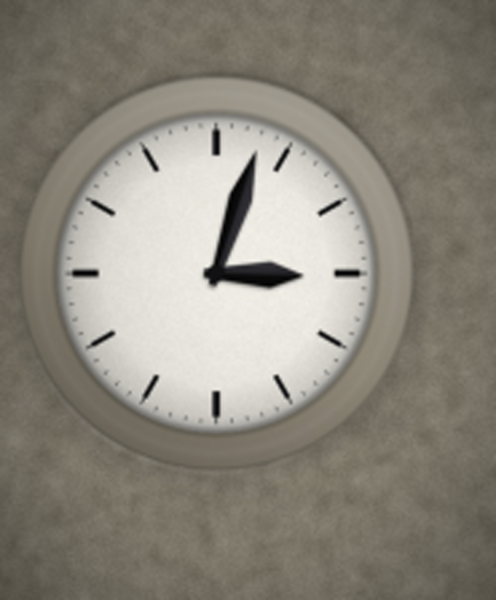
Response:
h=3 m=3
